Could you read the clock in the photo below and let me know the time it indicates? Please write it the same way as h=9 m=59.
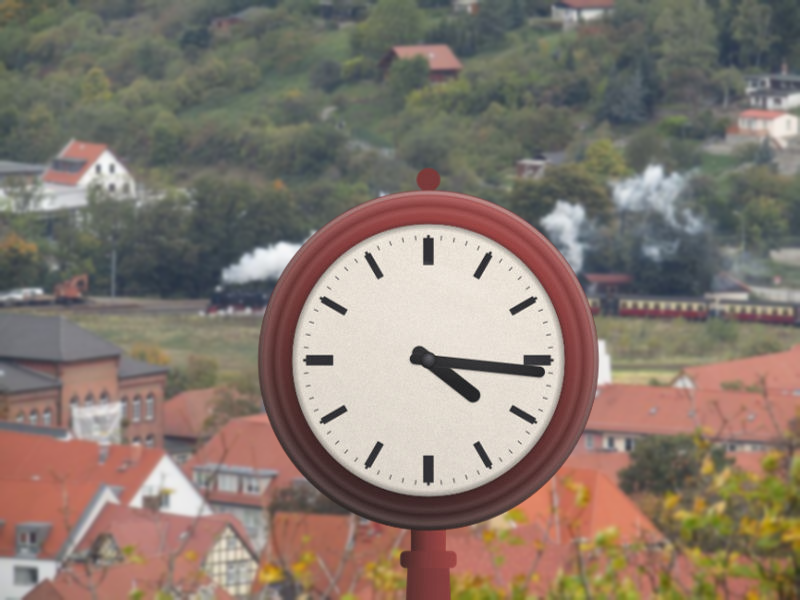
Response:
h=4 m=16
